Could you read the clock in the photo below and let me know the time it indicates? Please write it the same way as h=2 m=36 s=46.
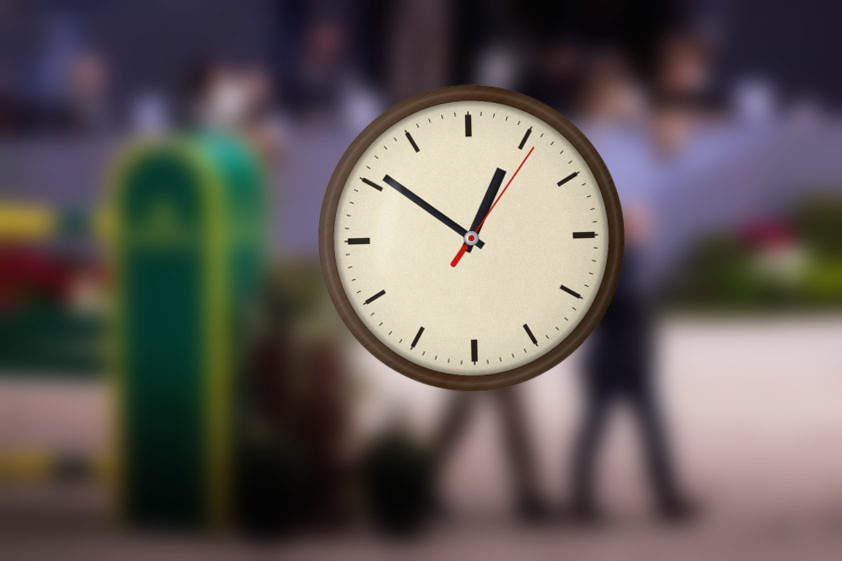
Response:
h=12 m=51 s=6
